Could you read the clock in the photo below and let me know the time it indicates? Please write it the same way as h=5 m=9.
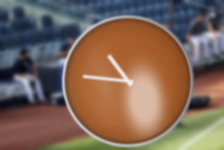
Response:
h=10 m=46
